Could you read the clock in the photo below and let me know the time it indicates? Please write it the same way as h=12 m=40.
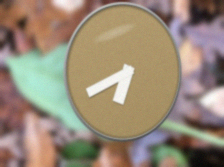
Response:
h=6 m=41
